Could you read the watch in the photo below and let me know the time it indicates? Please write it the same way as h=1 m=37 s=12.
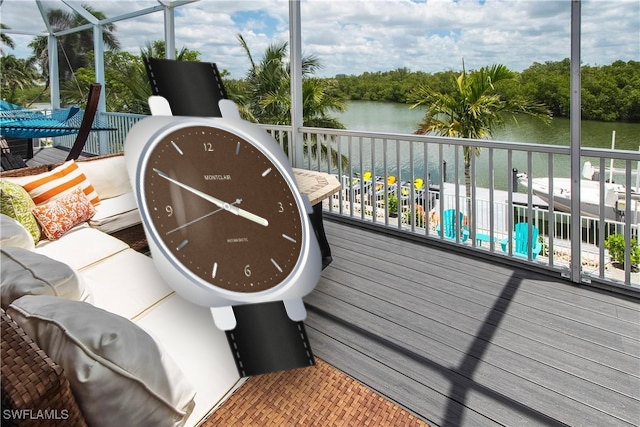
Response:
h=3 m=49 s=42
